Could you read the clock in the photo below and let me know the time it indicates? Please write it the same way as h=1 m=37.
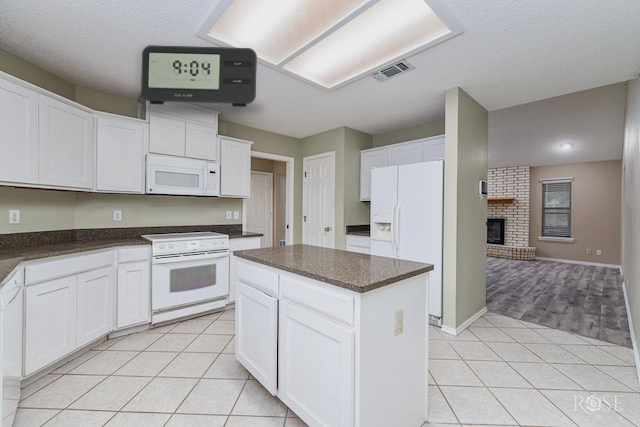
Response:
h=9 m=4
